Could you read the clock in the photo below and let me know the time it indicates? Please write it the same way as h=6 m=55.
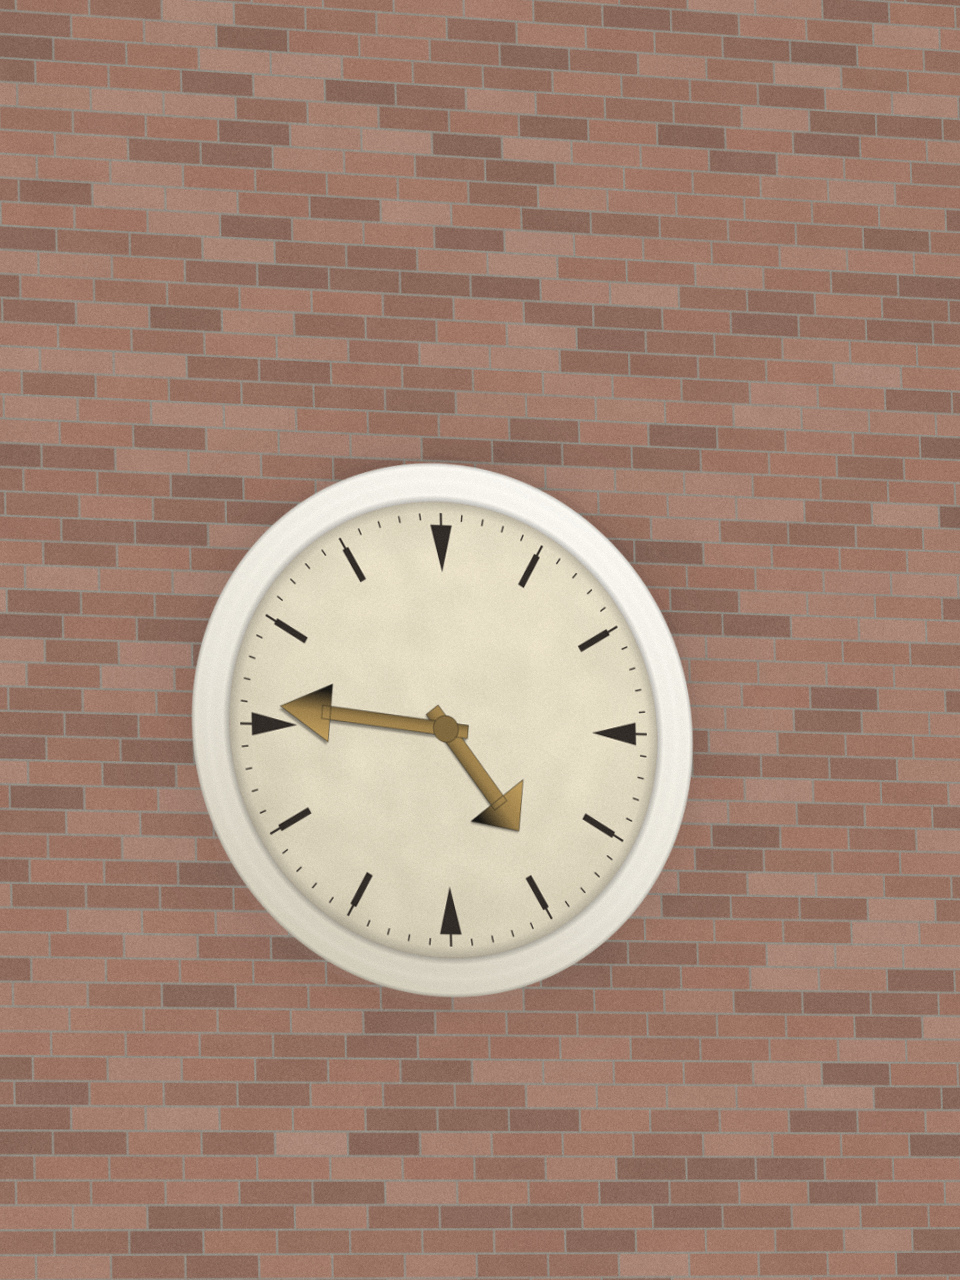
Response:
h=4 m=46
